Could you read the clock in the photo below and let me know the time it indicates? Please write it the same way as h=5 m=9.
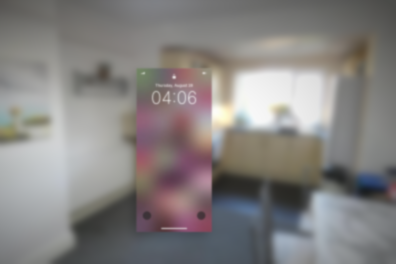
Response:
h=4 m=6
